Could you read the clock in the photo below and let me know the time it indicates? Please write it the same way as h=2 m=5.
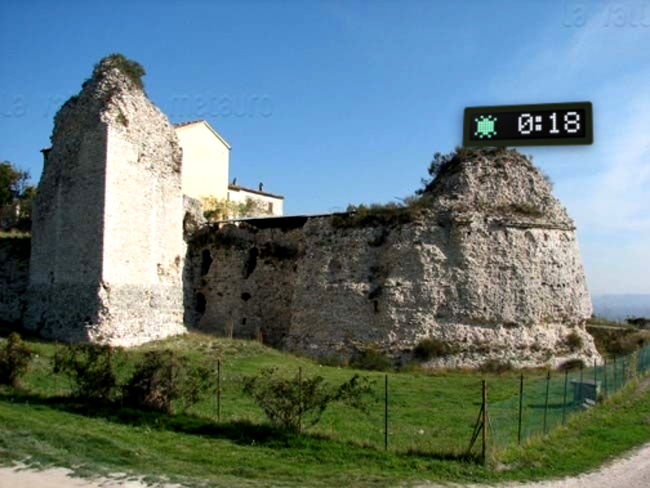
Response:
h=0 m=18
